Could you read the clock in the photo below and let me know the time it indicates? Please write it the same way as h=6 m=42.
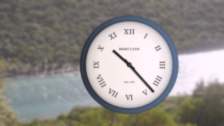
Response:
h=10 m=23
